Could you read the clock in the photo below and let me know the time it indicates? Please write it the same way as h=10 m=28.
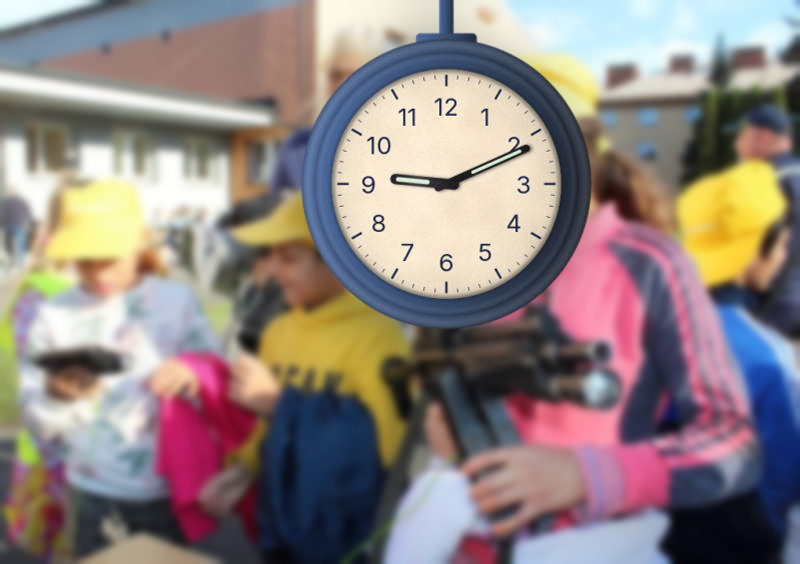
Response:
h=9 m=11
